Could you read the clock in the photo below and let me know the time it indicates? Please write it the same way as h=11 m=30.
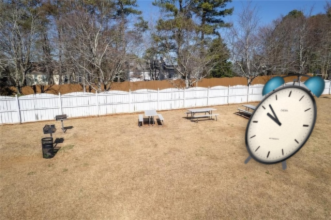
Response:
h=9 m=52
